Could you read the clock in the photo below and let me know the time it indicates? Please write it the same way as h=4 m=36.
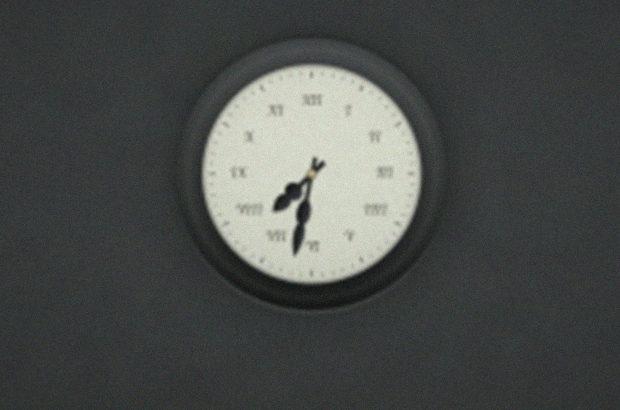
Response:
h=7 m=32
